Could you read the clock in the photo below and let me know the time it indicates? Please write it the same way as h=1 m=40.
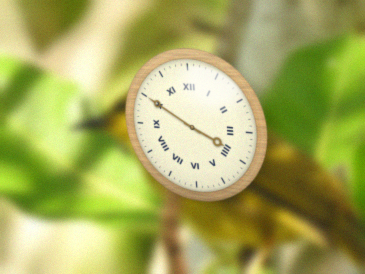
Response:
h=3 m=50
